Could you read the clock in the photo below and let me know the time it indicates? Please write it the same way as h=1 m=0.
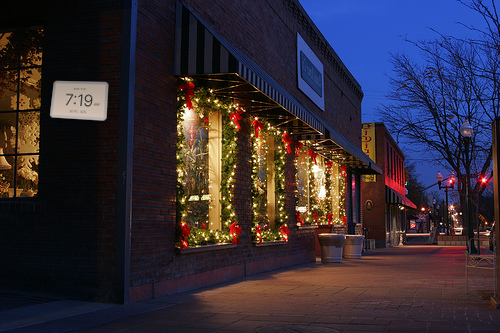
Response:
h=7 m=19
